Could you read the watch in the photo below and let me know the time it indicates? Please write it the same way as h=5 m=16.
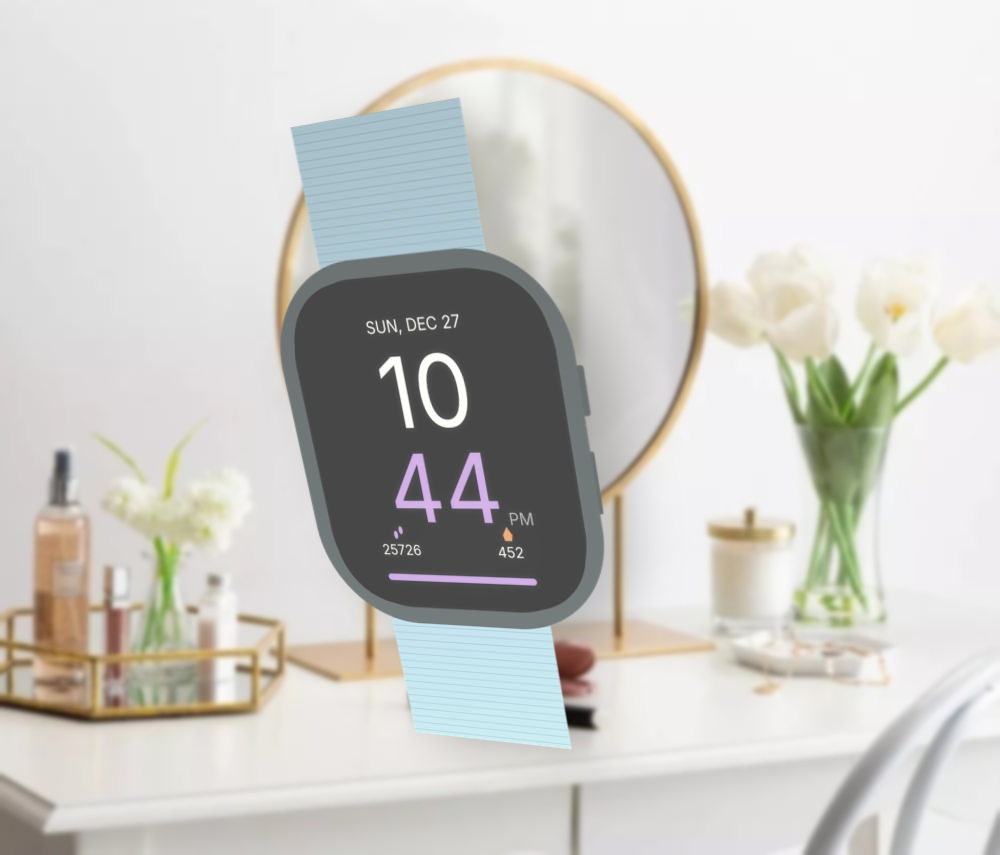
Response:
h=10 m=44
